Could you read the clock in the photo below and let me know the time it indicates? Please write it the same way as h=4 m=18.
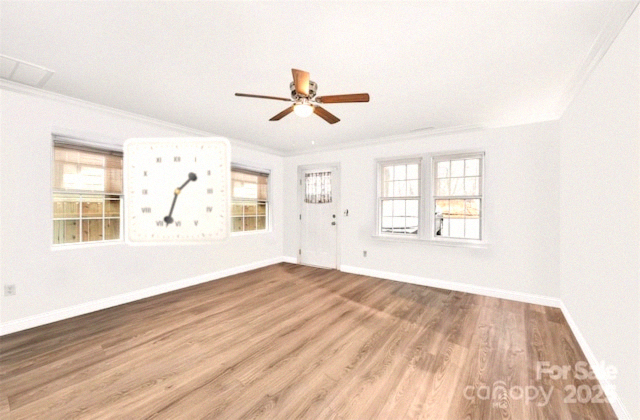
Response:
h=1 m=33
